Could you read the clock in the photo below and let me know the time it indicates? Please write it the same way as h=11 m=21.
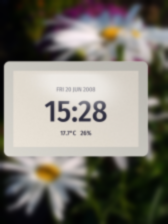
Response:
h=15 m=28
